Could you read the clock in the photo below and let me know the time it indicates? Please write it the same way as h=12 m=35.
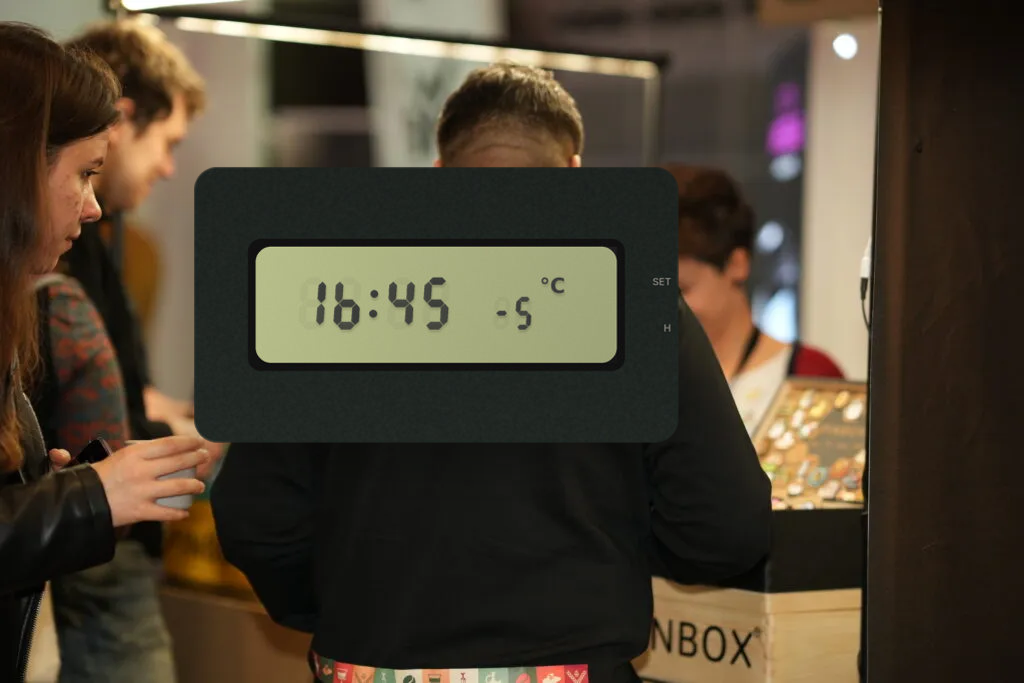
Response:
h=16 m=45
